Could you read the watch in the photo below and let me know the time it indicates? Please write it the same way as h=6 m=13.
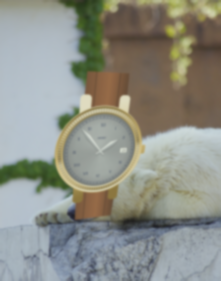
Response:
h=1 m=53
